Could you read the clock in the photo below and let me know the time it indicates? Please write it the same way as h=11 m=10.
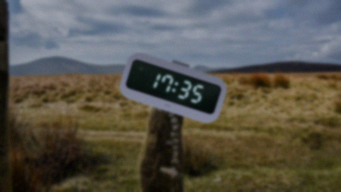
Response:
h=17 m=35
